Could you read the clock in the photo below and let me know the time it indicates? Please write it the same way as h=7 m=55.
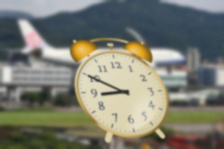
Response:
h=8 m=50
